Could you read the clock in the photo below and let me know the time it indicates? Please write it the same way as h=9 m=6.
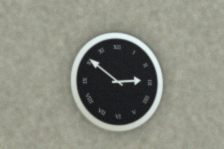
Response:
h=2 m=51
